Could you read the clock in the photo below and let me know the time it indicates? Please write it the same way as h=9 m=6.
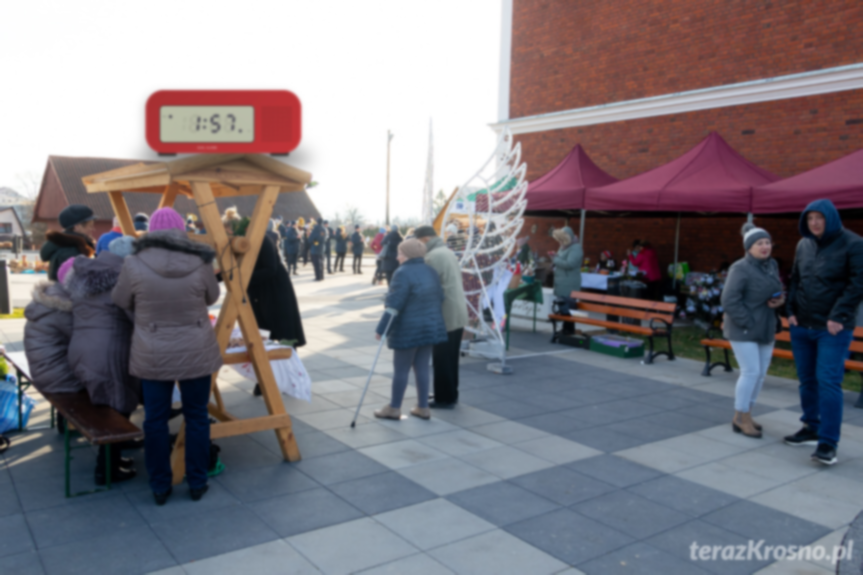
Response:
h=1 m=57
